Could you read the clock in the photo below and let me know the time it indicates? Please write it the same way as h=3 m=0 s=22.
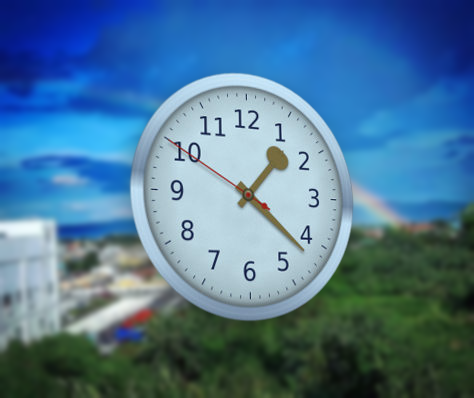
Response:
h=1 m=21 s=50
